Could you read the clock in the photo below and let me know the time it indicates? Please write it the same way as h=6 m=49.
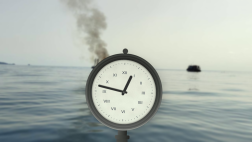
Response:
h=12 m=47
